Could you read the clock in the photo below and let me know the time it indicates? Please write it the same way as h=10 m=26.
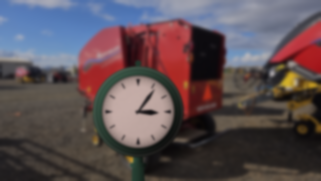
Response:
h=3 m=6
